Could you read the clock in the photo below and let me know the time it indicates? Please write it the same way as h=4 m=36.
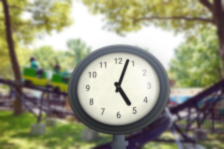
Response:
h=5 m=3
